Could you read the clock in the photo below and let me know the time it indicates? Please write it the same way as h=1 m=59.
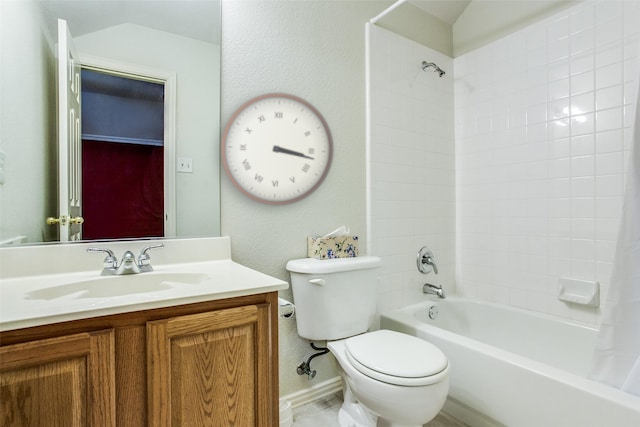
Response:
h=3 m=17
